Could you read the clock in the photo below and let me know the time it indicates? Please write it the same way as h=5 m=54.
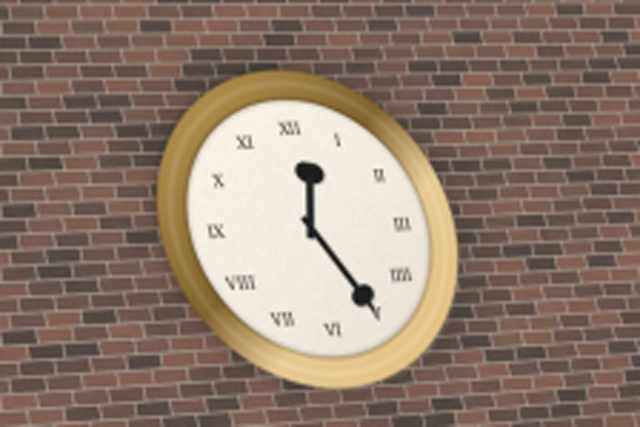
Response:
h=12 m=25
